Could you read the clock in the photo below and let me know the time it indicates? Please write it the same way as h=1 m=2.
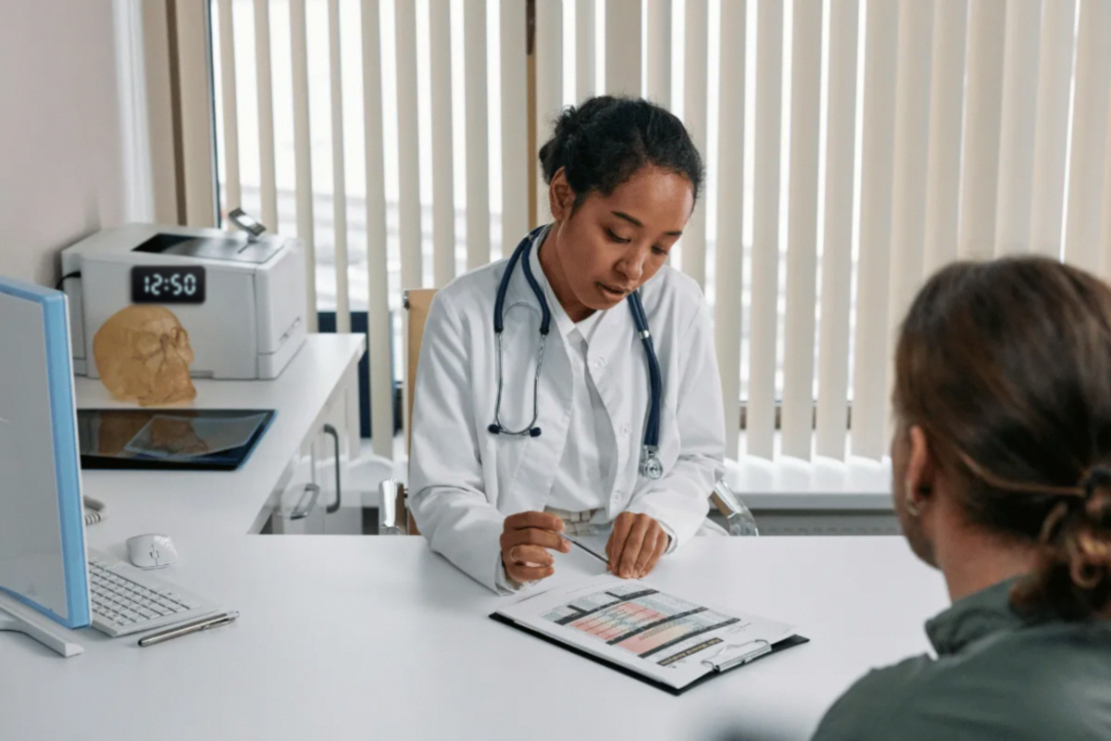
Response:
h=12 m=50
